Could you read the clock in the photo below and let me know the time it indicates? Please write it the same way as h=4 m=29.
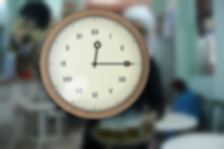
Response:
h=12 m=15
